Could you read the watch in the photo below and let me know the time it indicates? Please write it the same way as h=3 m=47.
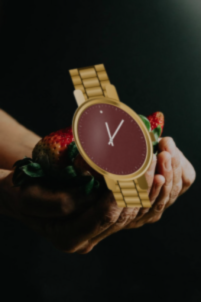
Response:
h=12 m=8
